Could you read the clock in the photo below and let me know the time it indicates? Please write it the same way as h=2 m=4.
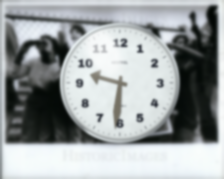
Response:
h=9 m=31
